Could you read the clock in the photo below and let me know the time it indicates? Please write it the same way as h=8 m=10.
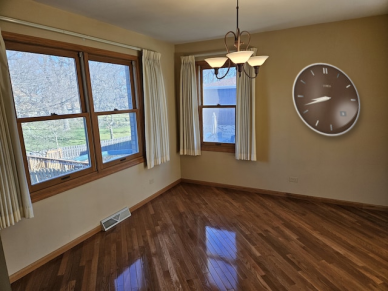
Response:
h=8 m=42
